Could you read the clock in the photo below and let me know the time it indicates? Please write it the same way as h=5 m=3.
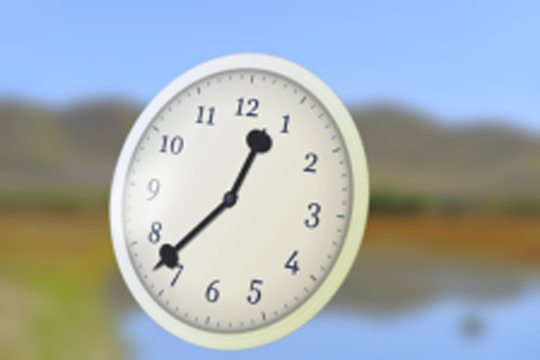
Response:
h=12 m=37
